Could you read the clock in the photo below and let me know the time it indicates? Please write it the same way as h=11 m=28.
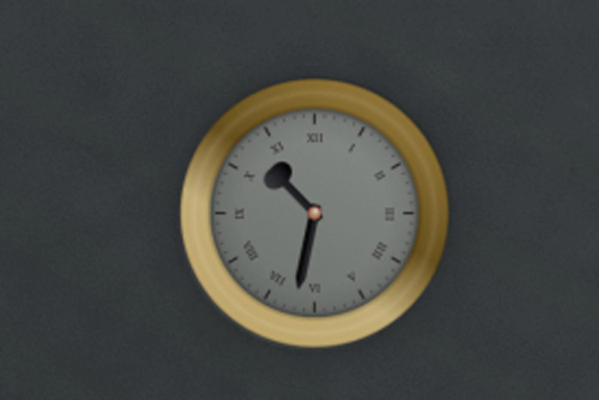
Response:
h=10 m=32
